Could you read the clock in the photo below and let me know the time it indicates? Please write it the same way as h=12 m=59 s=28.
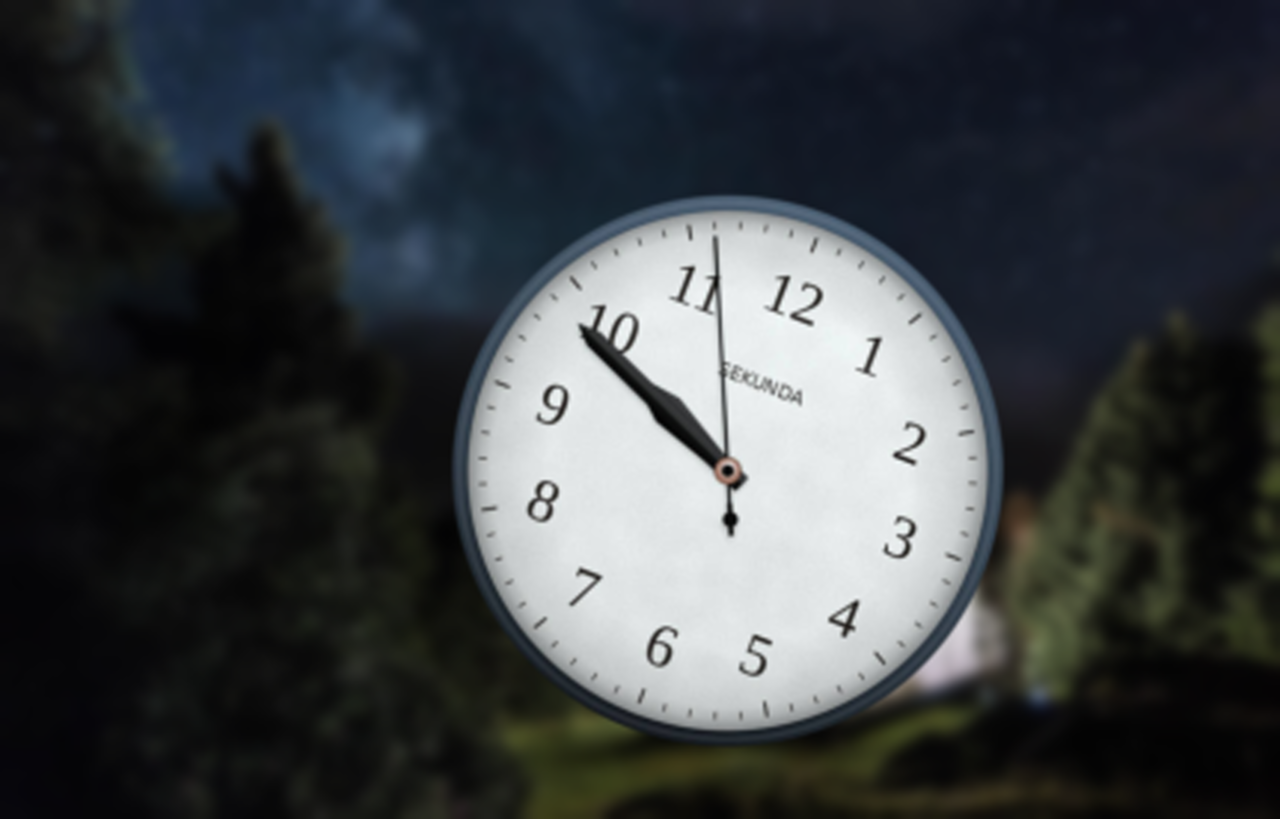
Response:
h=9 m=48 s=56
